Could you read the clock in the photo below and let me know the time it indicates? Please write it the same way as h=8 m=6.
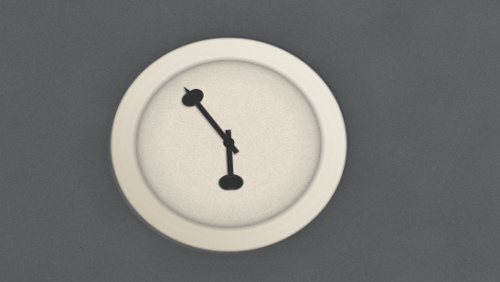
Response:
h=5 m=54
